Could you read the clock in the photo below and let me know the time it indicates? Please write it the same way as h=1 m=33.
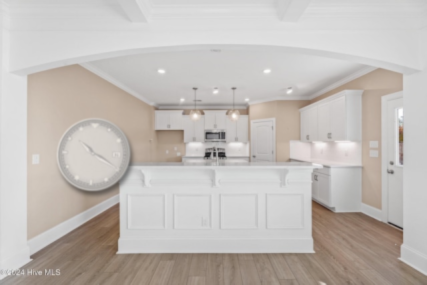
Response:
h=10 m=20
